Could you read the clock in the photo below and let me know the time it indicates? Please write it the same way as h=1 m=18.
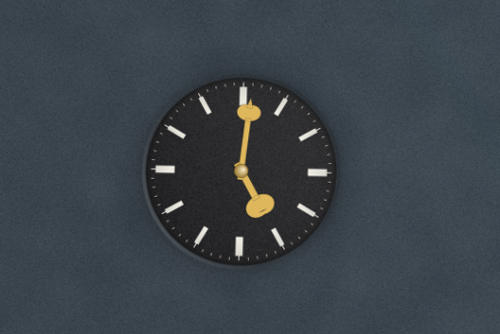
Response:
h=5 m=1
